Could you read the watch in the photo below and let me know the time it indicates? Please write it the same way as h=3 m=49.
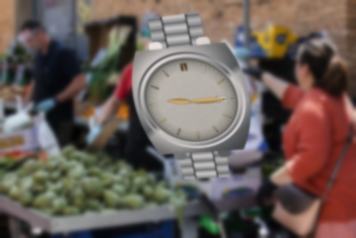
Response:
h=9 m=15
